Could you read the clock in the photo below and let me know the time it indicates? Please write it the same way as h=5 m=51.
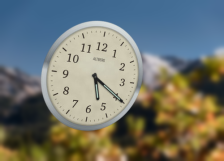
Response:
h=5 m=20
